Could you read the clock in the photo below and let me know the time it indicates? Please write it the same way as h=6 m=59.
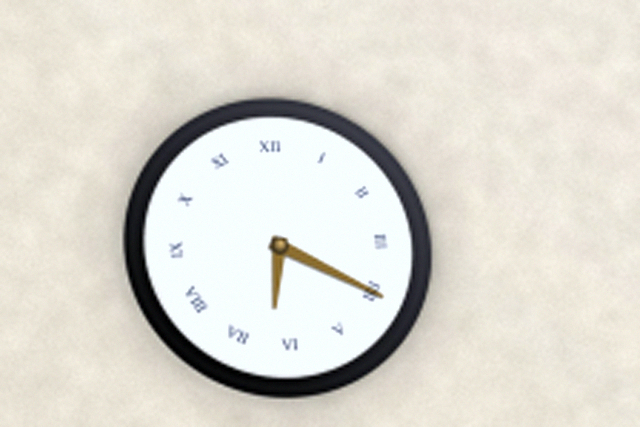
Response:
h=6 m=20
